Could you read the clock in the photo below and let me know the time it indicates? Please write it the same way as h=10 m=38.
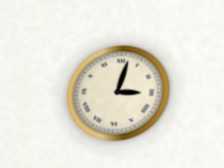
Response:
h=3 m=2
